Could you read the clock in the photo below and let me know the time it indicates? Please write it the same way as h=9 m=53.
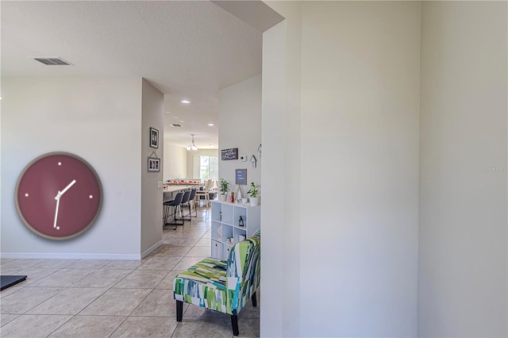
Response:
h=1 m=31
